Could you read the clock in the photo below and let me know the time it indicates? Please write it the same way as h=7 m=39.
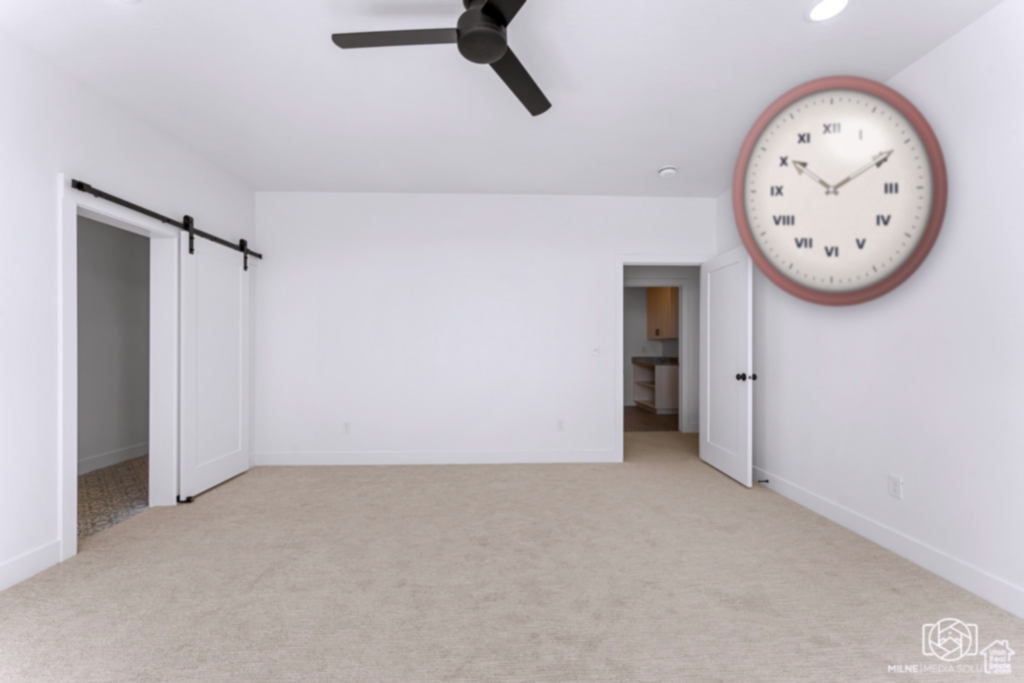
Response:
h=10 m=10
